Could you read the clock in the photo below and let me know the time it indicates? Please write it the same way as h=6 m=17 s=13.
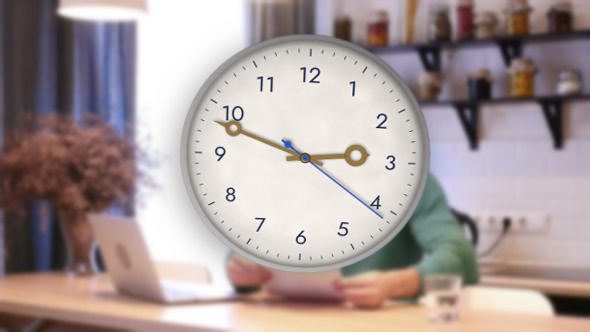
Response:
h=2 m=48 s=21
